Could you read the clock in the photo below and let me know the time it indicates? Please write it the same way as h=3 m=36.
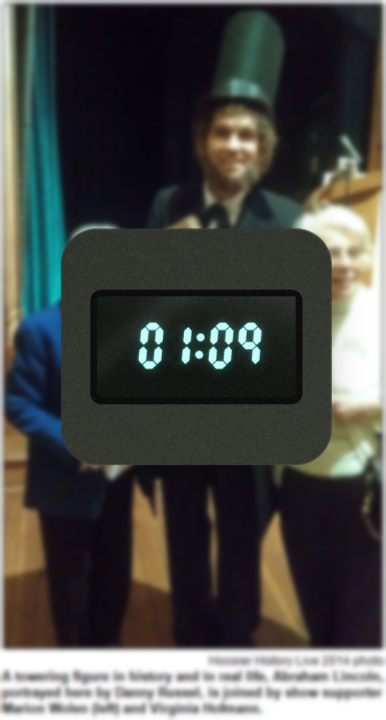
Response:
h=1 m=9
